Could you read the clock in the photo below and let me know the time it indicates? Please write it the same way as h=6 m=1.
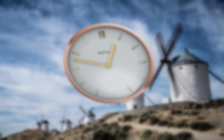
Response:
h=12 m=48
